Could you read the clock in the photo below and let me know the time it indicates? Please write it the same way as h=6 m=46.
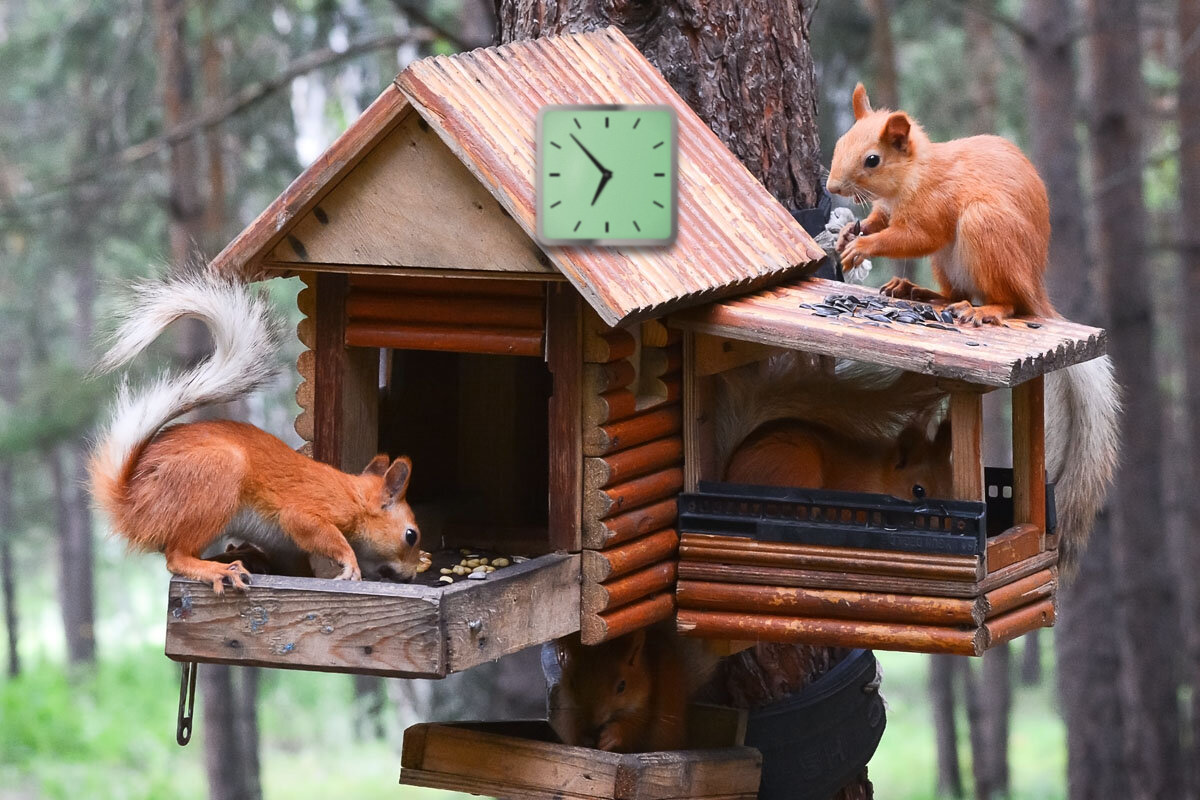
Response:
h=6 m=53
